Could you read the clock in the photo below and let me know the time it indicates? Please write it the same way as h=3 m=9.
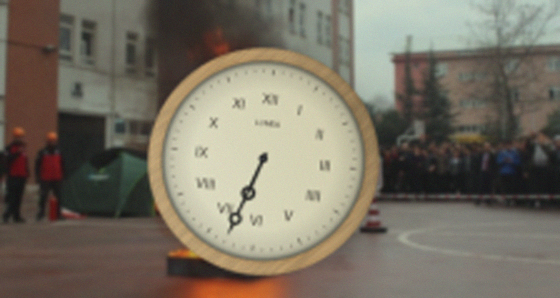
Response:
h=6 m=33
